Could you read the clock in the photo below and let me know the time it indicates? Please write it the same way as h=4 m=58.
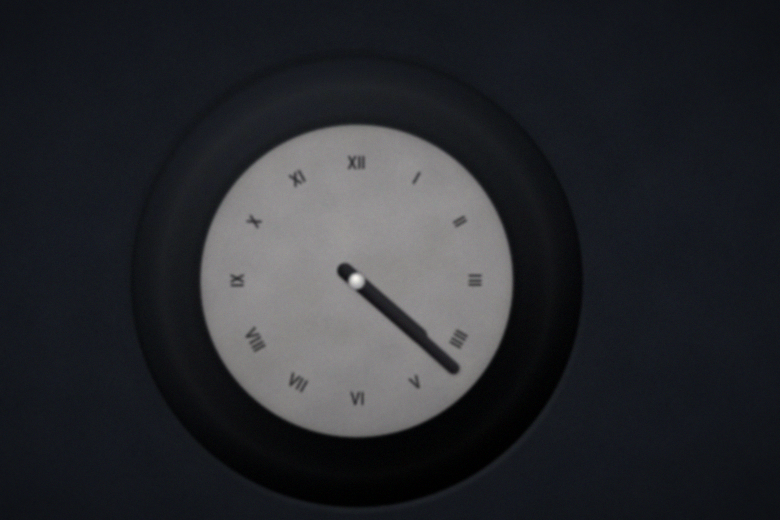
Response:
h=4 m=22
